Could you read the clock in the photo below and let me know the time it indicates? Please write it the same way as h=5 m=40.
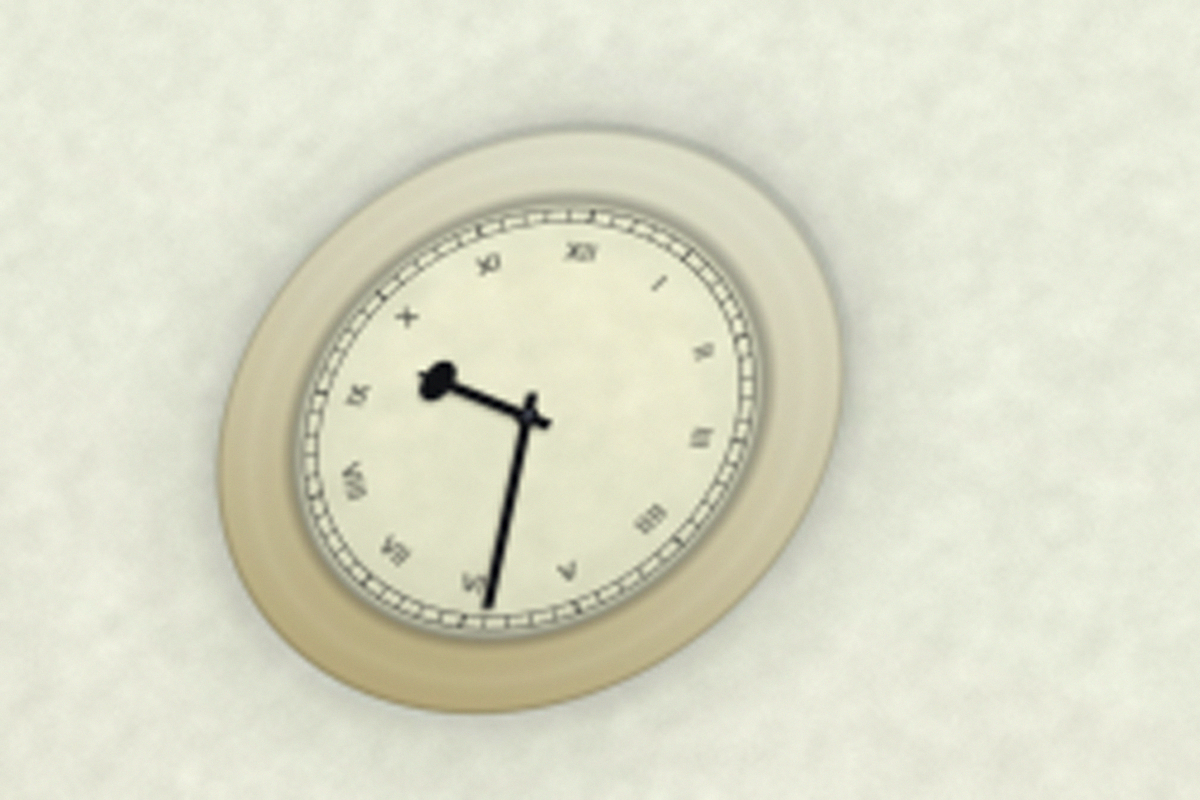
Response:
h=9 m=29
